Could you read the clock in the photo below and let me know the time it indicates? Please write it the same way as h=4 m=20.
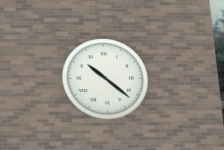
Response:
h=10 m=22
